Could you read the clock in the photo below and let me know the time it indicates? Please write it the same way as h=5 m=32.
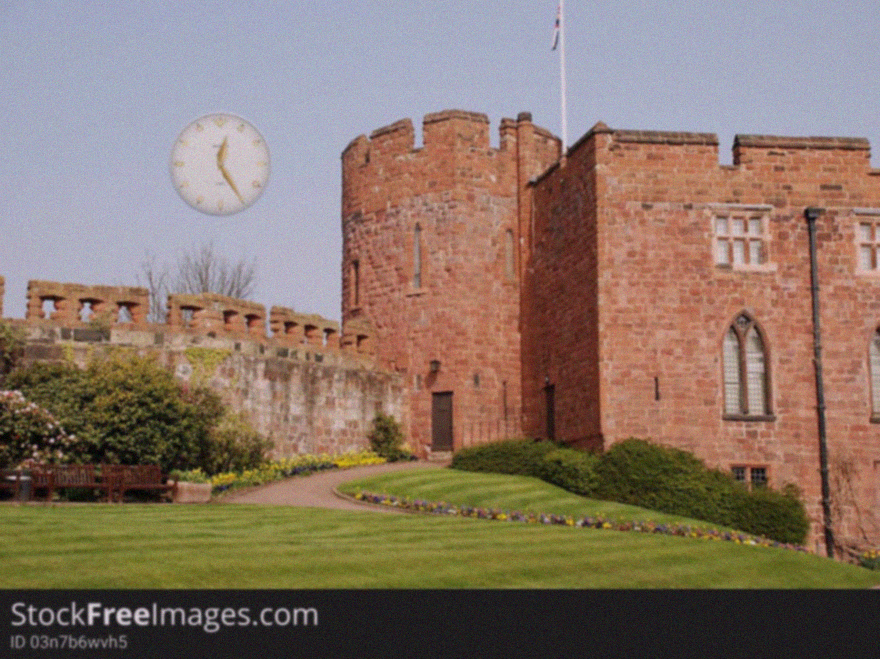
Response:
h=12 m=25
